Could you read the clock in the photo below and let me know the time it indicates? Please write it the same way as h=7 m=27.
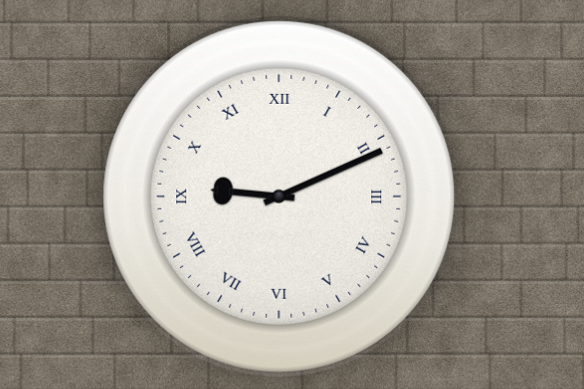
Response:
h=9 m=11
